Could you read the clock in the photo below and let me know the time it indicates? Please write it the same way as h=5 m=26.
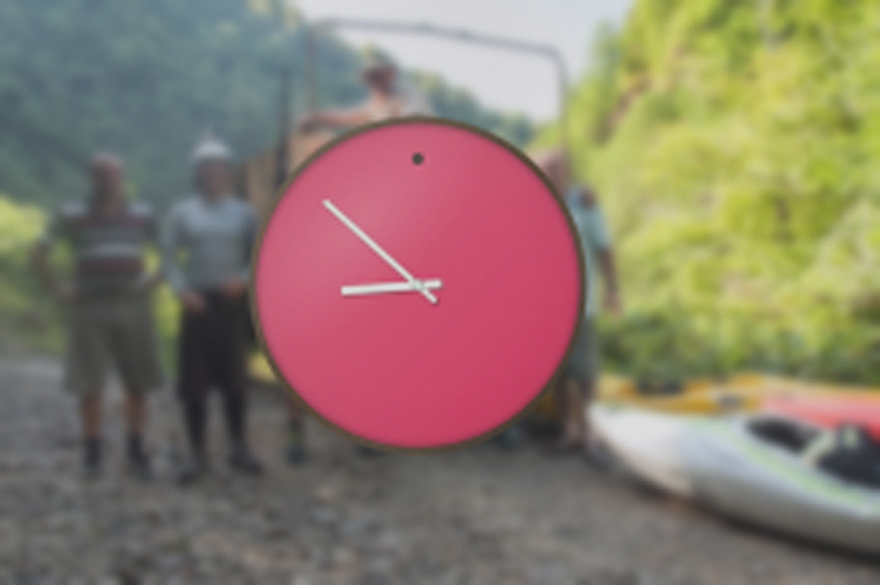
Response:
h=8 m=52
